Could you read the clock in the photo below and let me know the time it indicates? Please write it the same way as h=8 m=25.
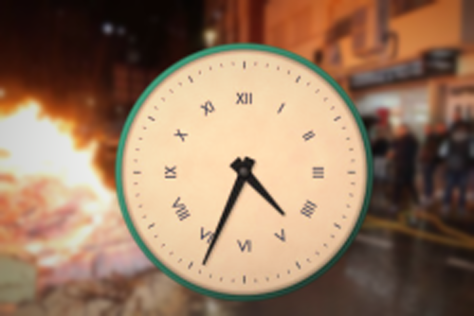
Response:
h=4 m=34
